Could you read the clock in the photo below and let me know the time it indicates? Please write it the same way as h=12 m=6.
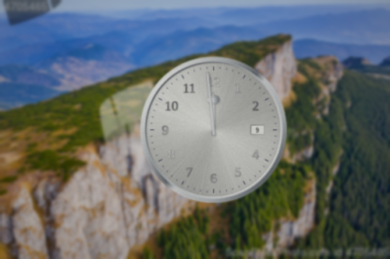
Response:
h=11 m=59
